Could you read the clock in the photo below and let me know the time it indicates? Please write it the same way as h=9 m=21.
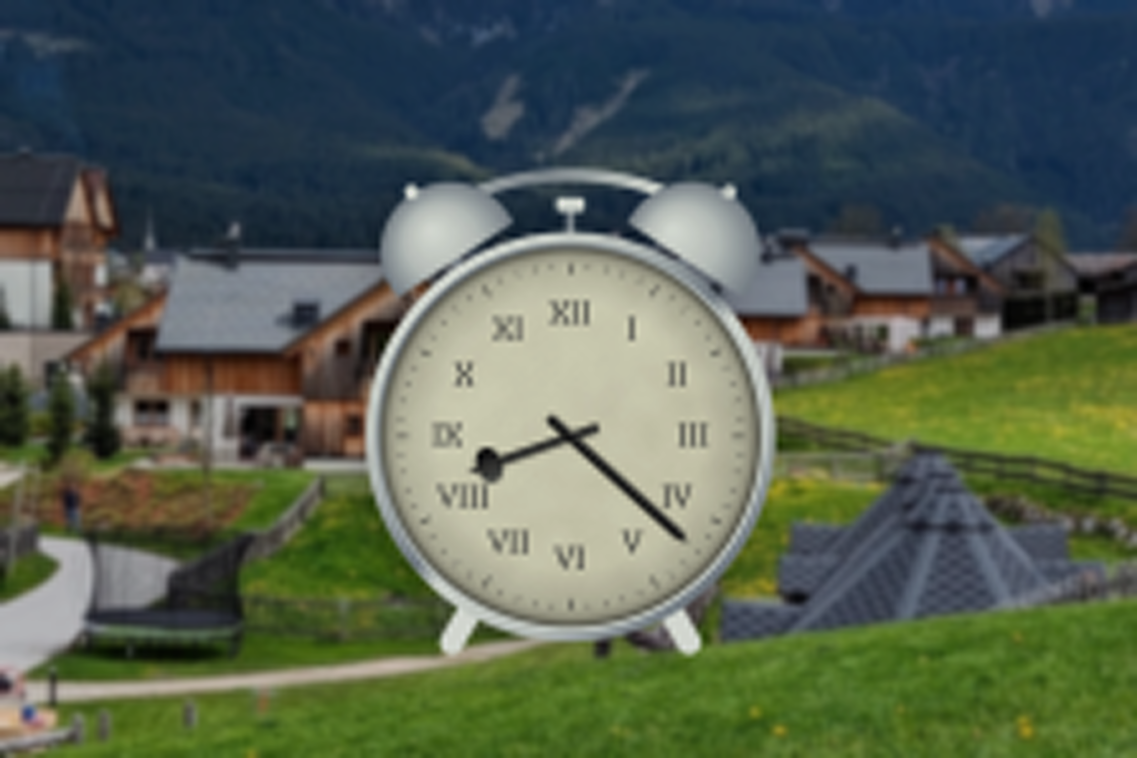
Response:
h=8 m=22
